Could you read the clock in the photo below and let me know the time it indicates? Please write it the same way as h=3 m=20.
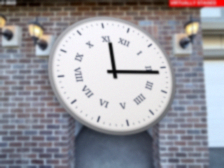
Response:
h=11 m=11
